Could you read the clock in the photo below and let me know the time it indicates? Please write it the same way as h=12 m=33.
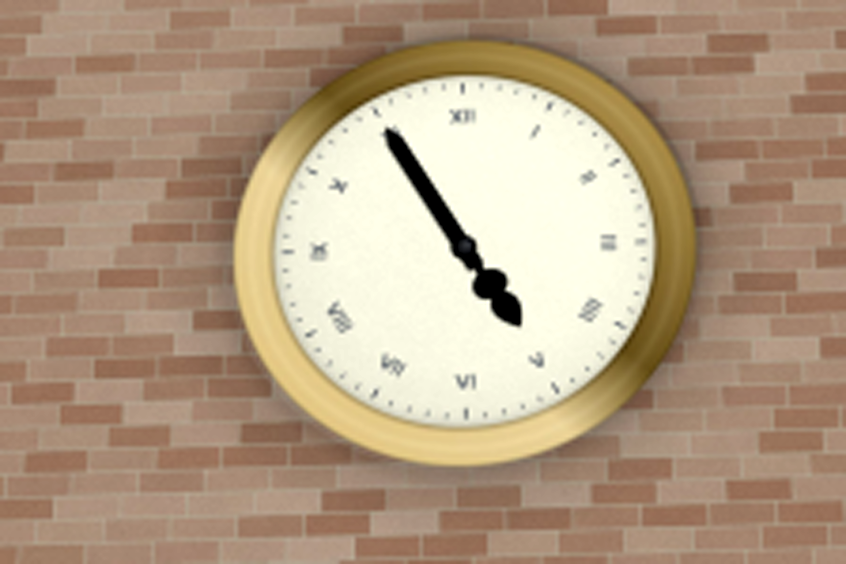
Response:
h=4 m=55
